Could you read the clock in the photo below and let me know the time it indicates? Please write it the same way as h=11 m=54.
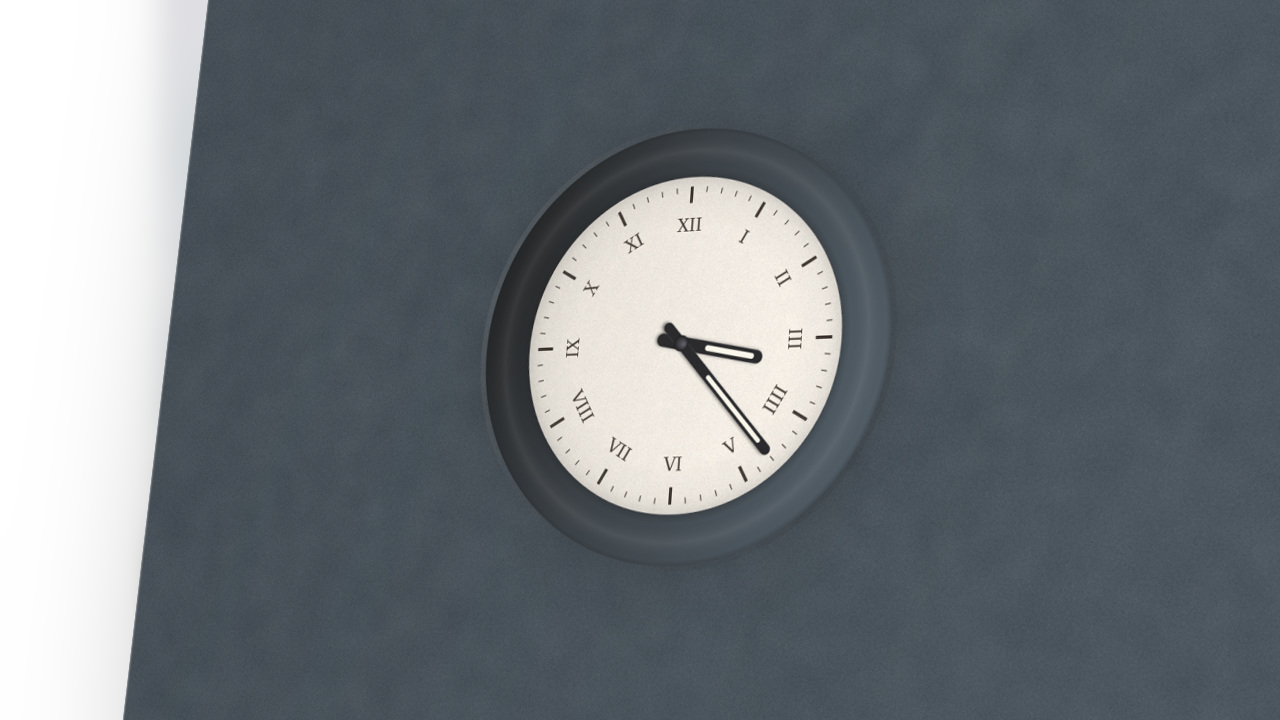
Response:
h=3 m=23
